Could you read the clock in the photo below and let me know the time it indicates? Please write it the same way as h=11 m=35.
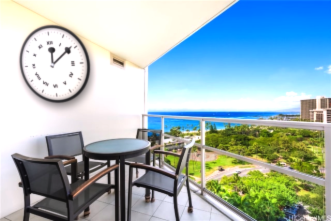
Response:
h=12 m=9
